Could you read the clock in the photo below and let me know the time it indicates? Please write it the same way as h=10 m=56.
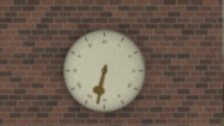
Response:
h=6 m=32
